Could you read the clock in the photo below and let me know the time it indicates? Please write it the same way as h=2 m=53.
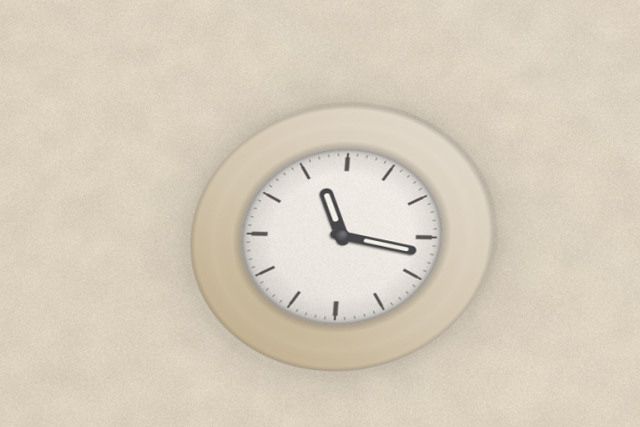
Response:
h=11 m=17
